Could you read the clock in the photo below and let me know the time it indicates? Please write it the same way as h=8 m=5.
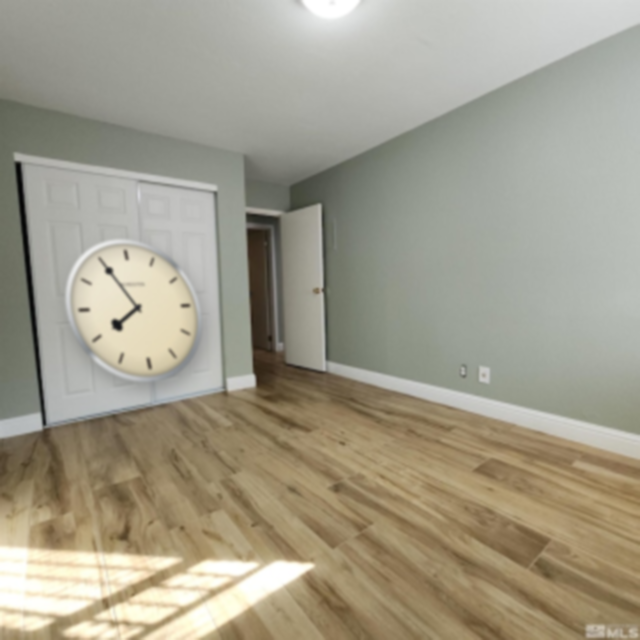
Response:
h=7 m=55
